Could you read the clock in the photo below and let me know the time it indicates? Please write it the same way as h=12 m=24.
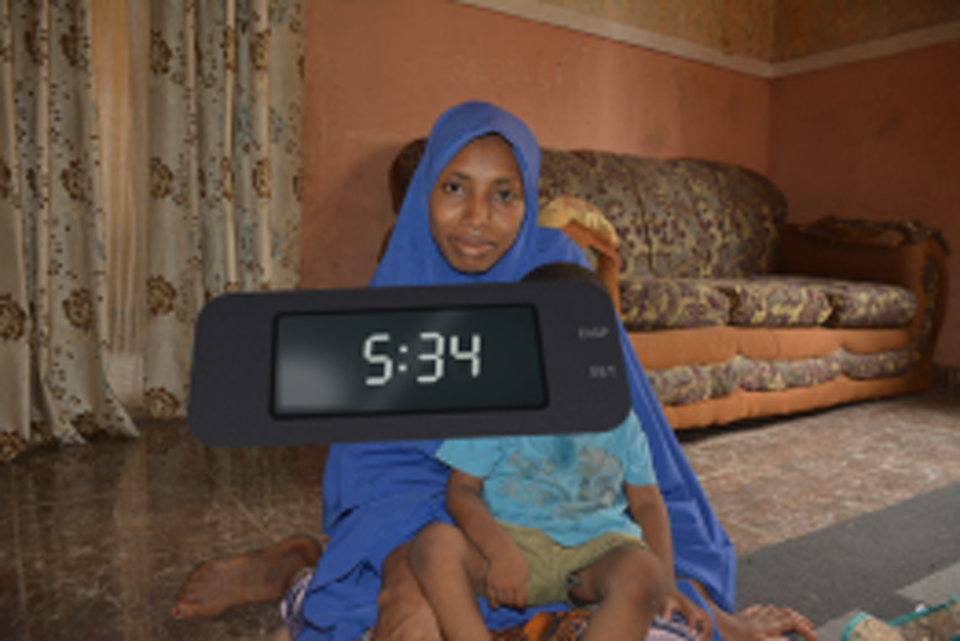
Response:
h=5 m=34
